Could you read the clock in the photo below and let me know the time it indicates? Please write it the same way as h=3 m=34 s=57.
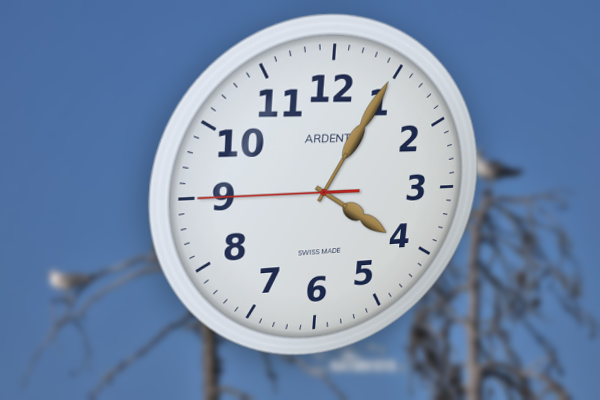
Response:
h=4 m=4 s=45
